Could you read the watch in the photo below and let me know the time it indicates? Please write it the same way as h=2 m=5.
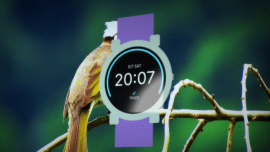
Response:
h=20 m=7
